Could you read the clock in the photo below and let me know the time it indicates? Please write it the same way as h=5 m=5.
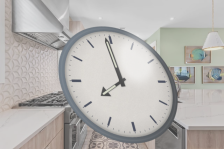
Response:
h=7 m=59
